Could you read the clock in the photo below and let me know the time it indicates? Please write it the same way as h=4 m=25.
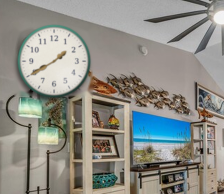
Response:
h=1 m=40
